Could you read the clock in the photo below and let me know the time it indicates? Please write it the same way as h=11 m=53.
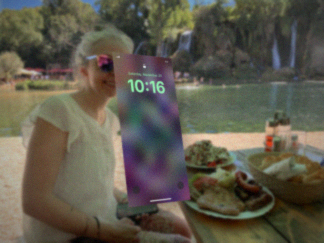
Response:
h=10 m=16
